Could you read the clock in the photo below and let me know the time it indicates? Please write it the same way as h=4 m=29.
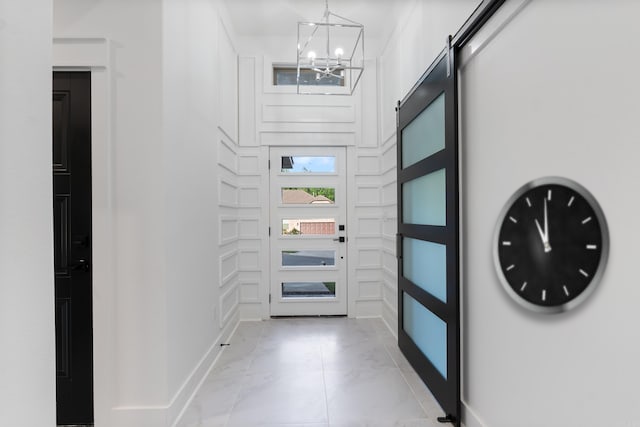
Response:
h=10 m=59
